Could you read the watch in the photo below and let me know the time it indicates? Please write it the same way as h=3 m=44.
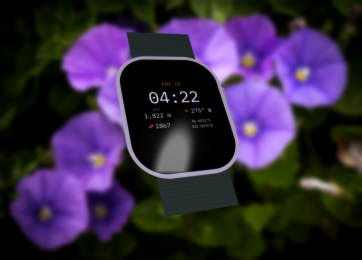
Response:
h=4 m=22
